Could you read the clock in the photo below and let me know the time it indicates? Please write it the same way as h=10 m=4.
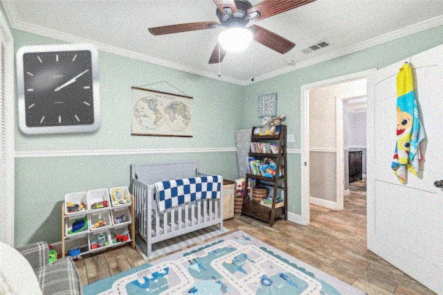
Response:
h=2 m=10
